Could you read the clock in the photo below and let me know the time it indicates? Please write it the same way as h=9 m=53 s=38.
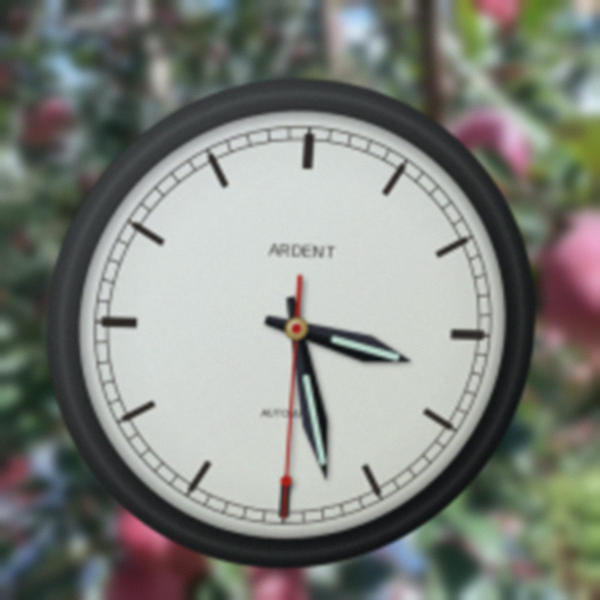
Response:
h=3 m=27 s=30
